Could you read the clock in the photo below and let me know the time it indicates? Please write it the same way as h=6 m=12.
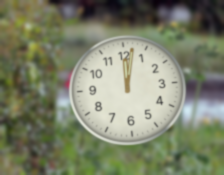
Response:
h=12 m=2
